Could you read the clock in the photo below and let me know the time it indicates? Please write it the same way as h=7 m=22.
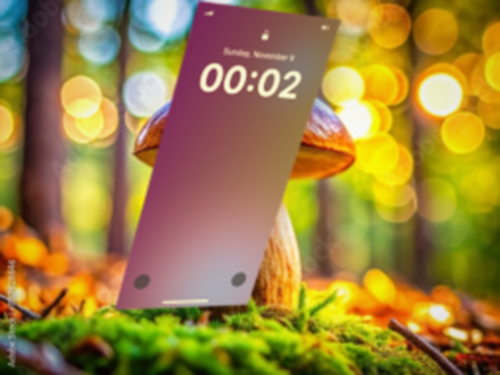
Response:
h=0 m=2
